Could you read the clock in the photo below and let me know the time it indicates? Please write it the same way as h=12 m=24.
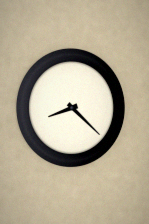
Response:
h=8 m=22
